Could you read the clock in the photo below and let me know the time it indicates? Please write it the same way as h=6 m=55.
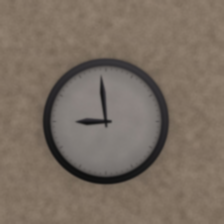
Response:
h=8 m=59
